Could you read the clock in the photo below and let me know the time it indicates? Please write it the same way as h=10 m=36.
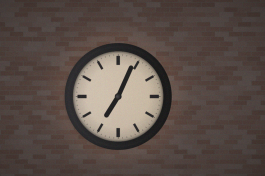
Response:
h=7 m=4
